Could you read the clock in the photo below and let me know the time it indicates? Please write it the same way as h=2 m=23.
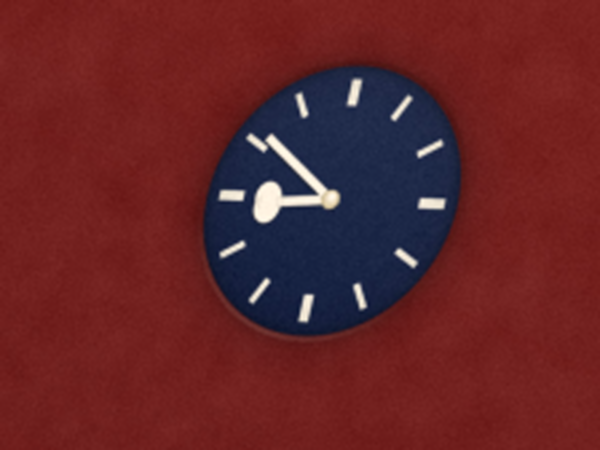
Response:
h=8 m=51
